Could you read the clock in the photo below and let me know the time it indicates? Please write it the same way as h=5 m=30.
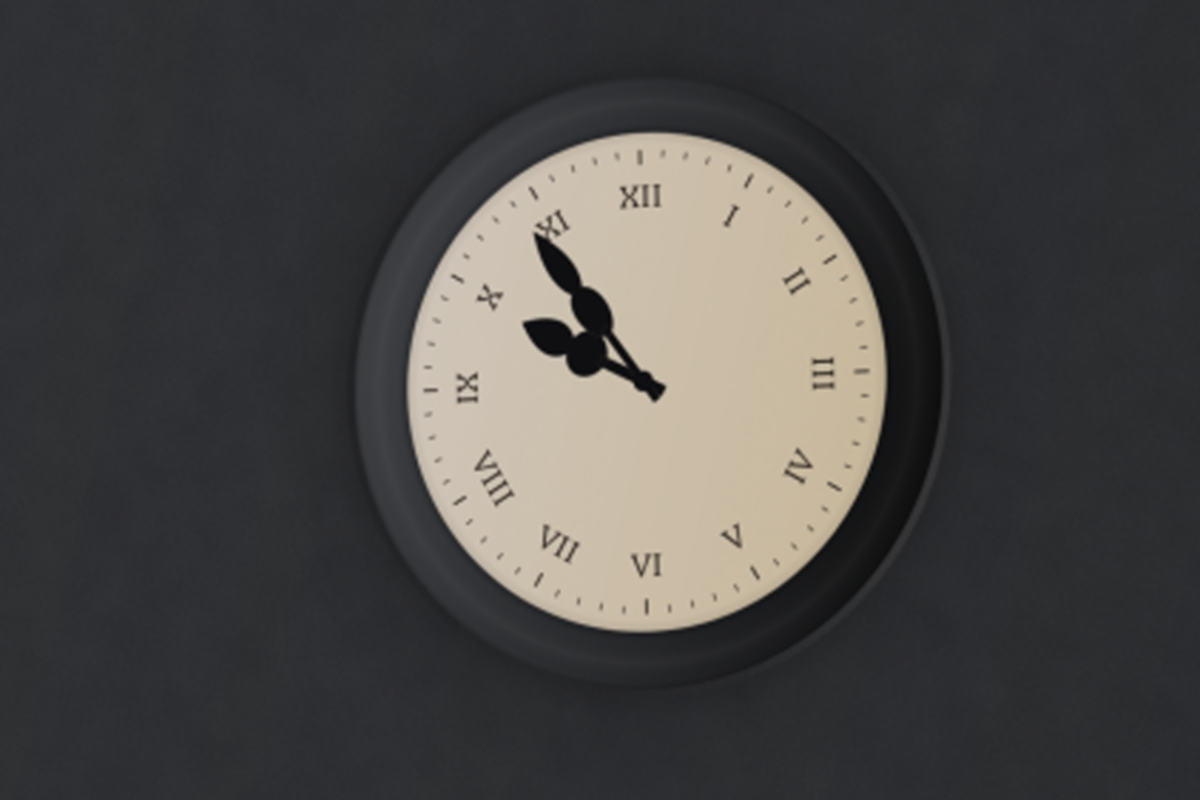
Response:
h=9 m=54
